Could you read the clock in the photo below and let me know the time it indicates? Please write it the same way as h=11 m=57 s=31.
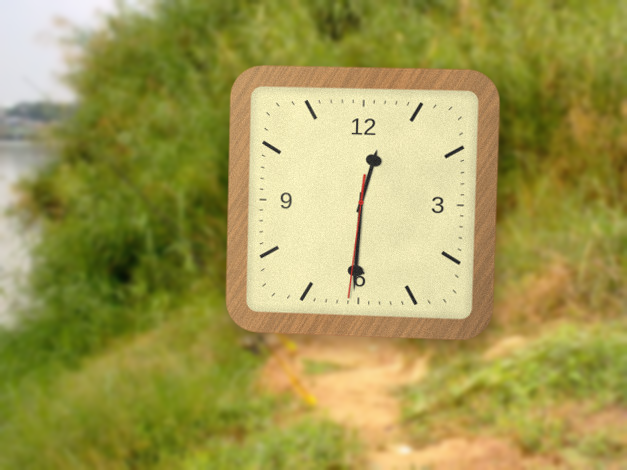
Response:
h=12 m=30 s=31
